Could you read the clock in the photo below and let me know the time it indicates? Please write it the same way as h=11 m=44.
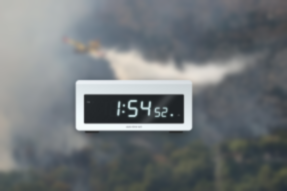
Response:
h=1 m=54
